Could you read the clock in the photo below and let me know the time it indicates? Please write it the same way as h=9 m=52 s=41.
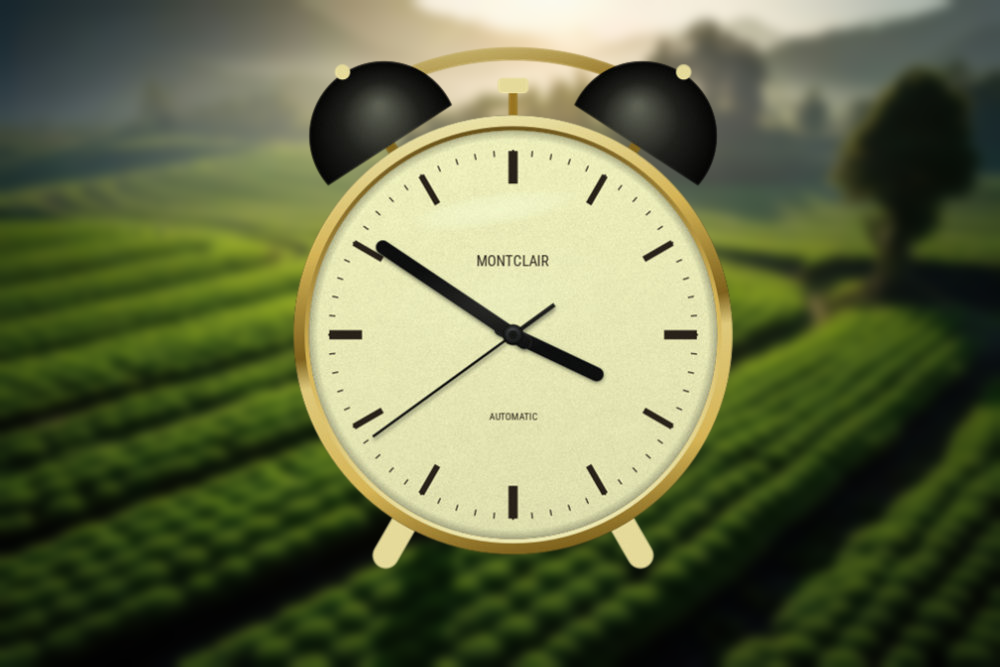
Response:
h=3 m=50 s=39
